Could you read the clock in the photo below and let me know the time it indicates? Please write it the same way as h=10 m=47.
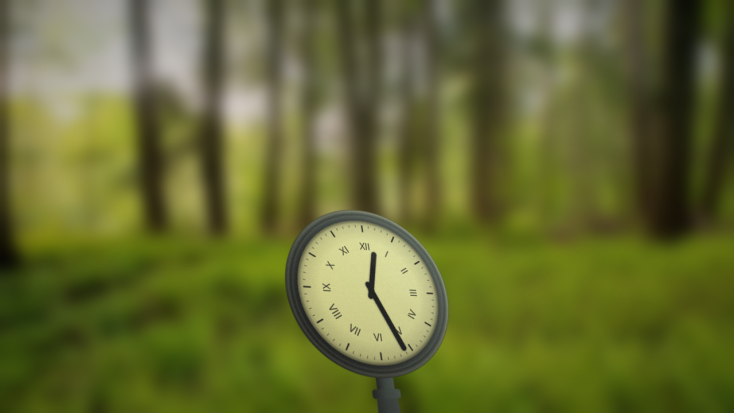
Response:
h=12 m=26
